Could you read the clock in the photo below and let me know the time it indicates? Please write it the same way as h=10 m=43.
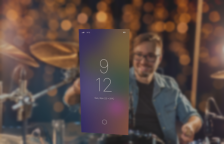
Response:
h=9 m=12
